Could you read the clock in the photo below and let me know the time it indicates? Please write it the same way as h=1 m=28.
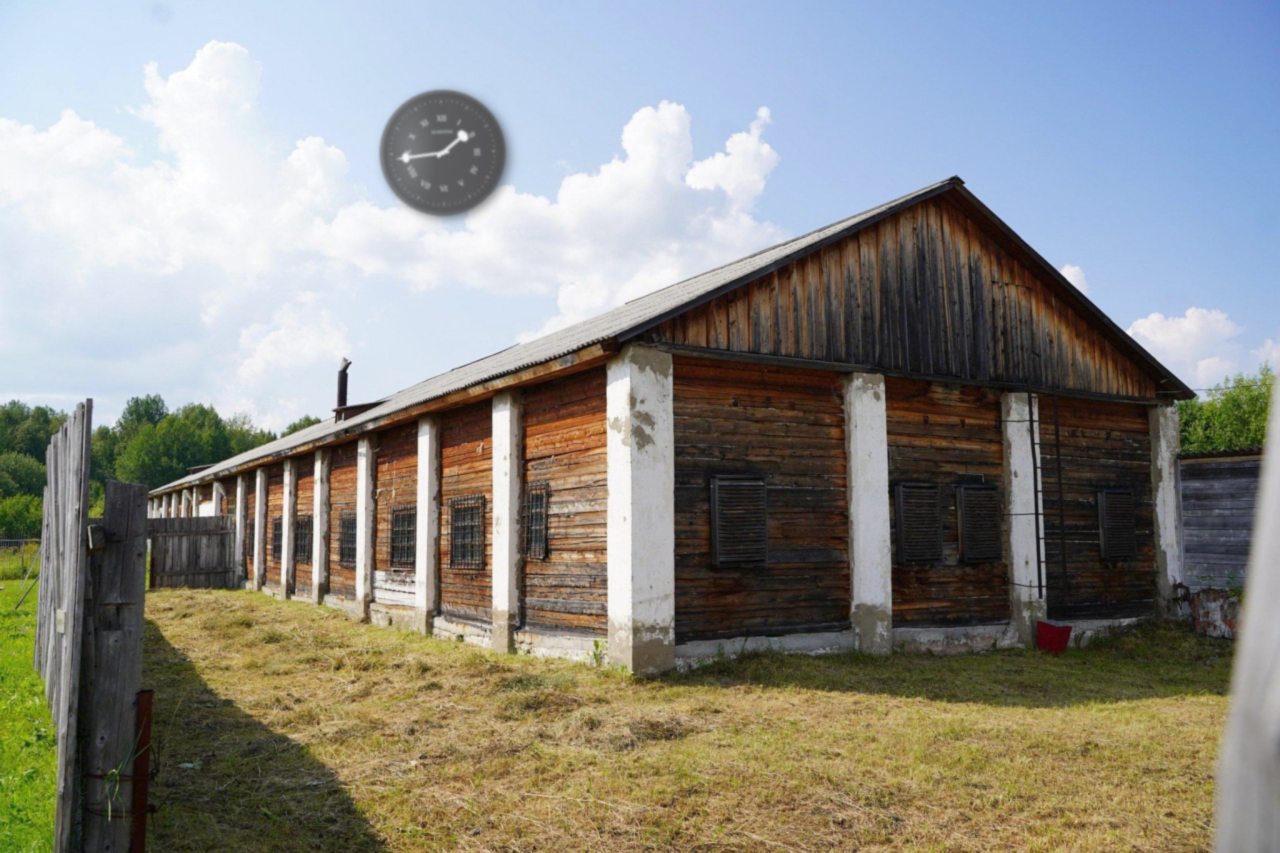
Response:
h=1 m=44
